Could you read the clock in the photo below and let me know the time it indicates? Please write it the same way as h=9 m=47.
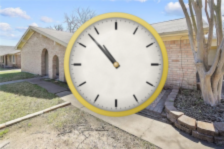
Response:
h=10 m=53
